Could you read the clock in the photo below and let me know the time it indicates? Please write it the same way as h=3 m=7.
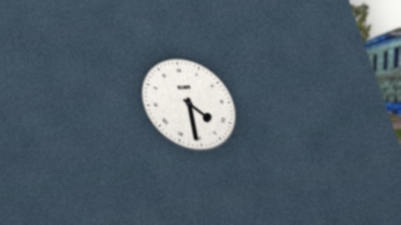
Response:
h=4 m=31
